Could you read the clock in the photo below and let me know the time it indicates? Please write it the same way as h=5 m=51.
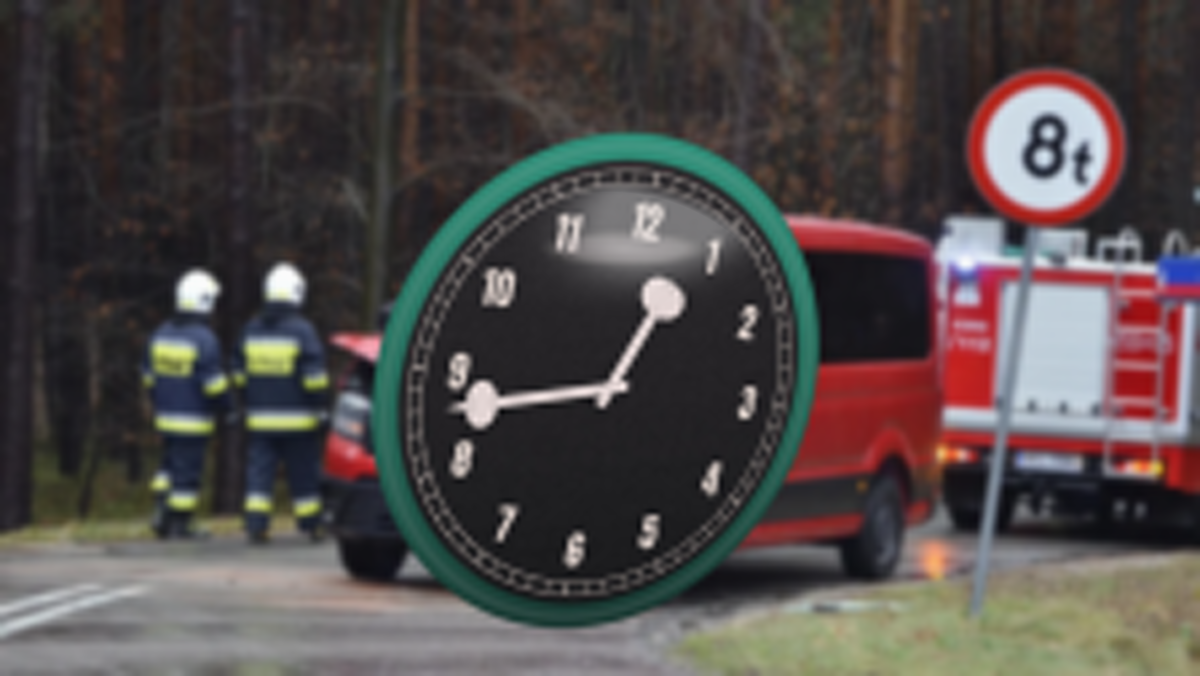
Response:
h=12 m=43
